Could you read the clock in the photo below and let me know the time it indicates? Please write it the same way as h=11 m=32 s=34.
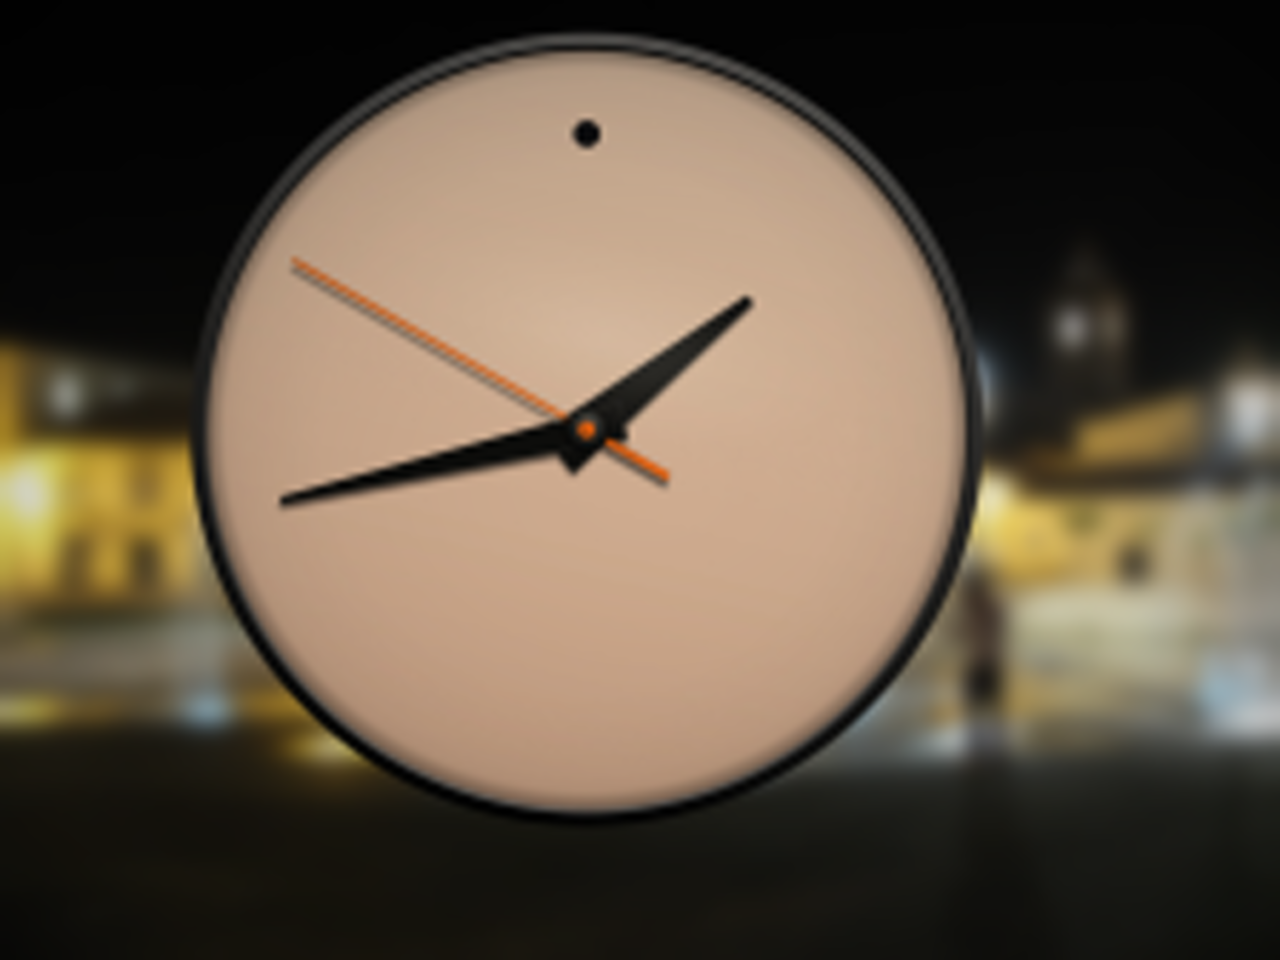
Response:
h=1 m=42 s=50
